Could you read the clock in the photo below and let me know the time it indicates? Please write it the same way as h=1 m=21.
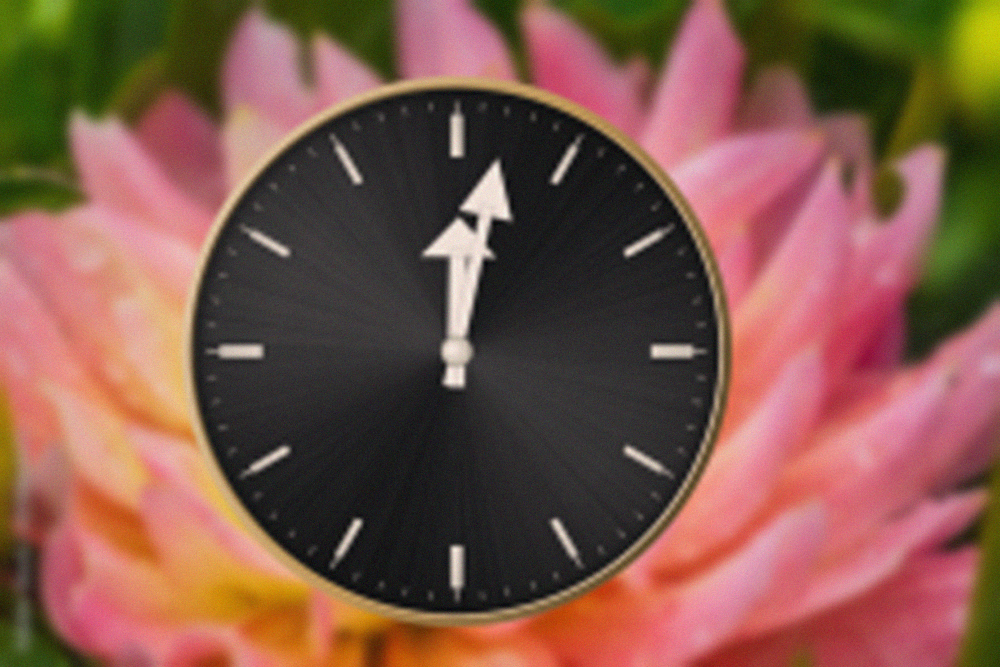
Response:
h=12 m=2
